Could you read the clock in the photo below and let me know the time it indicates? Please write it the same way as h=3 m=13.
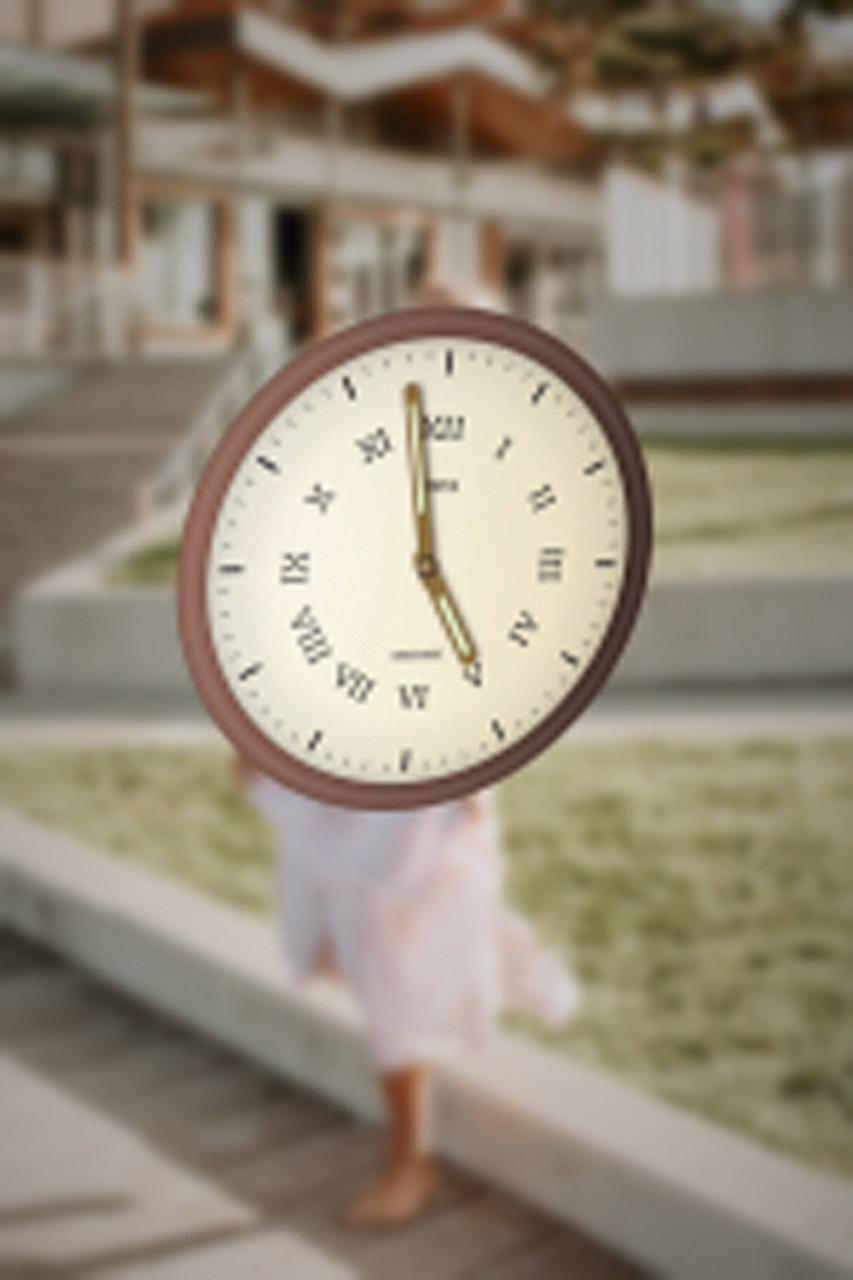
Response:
h=4 m=58
